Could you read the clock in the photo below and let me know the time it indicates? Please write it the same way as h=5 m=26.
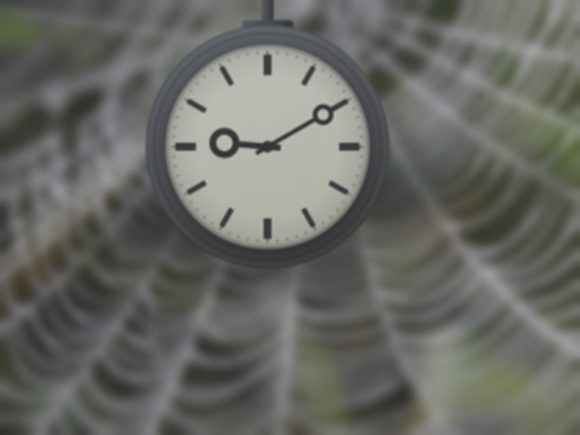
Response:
h=9 m=10
